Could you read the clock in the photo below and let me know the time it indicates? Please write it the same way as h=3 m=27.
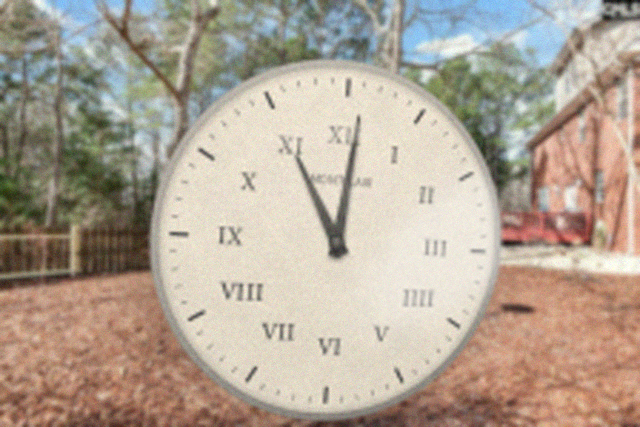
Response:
h=11 m=1
